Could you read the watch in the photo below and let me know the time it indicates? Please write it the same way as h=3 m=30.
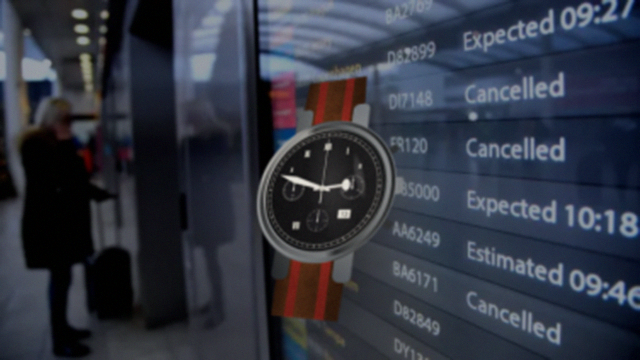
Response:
h=2 m=48
